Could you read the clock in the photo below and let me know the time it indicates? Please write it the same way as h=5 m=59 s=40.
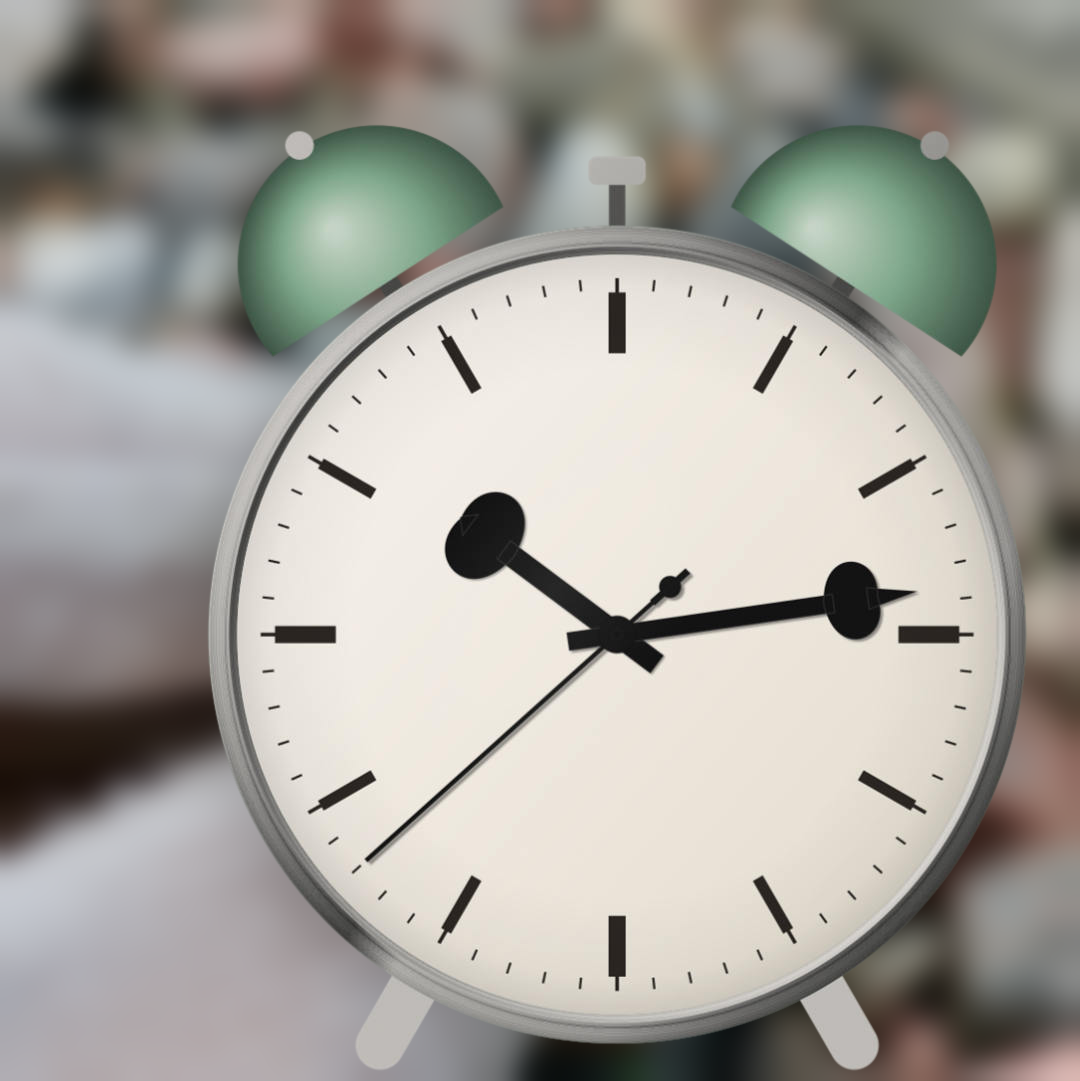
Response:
h=10 m=13 s=38
